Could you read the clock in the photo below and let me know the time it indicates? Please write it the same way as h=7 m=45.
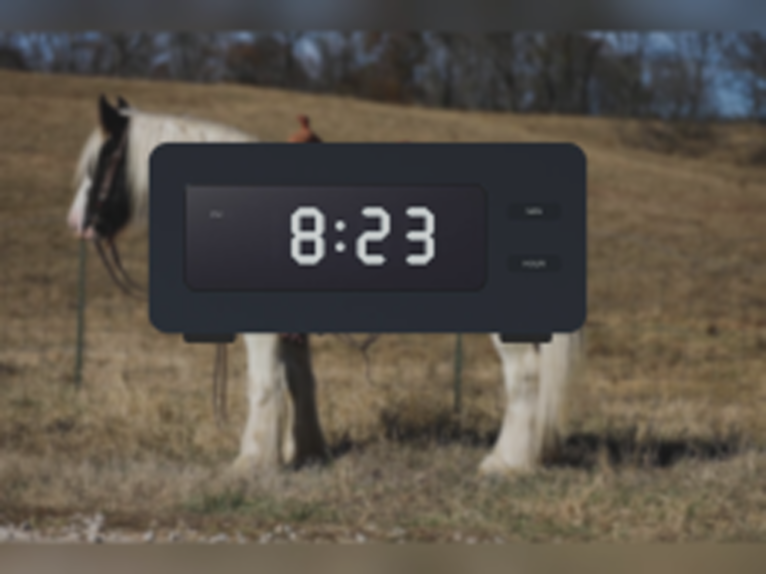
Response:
h=8 m=23
